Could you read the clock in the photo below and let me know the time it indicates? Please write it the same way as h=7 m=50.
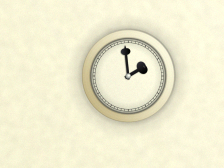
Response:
h=1 m=59
